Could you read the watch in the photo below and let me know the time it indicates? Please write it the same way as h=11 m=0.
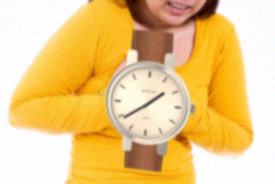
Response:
h=1 m=39
